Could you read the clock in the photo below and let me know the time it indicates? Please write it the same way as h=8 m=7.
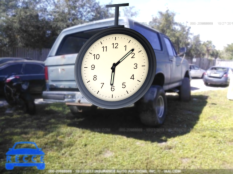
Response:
h=6 m=8
